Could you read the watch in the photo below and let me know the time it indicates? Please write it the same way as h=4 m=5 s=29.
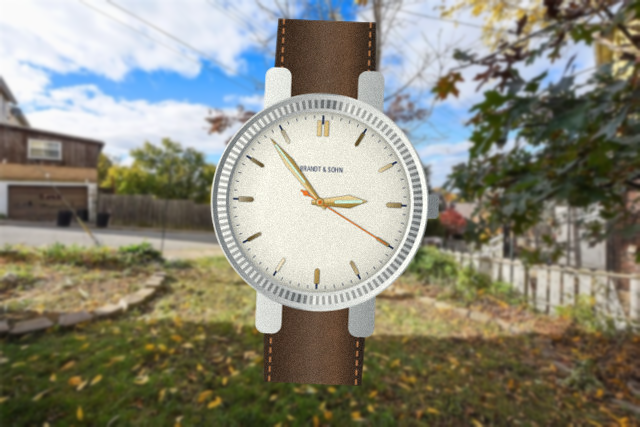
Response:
h=2 m=53 s=20
